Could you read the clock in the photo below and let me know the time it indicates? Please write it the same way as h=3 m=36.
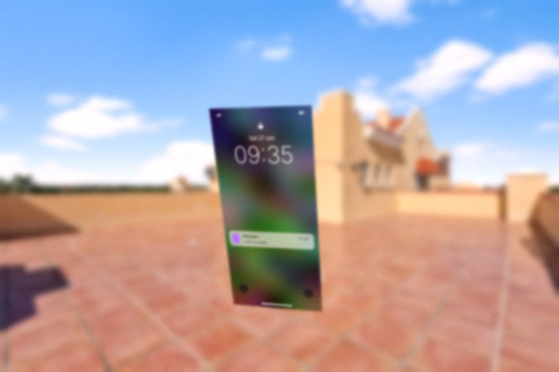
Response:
h=9 m=35
